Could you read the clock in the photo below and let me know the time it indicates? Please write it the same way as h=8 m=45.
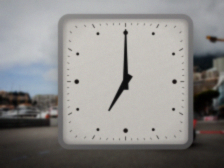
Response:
h=7 m=0
